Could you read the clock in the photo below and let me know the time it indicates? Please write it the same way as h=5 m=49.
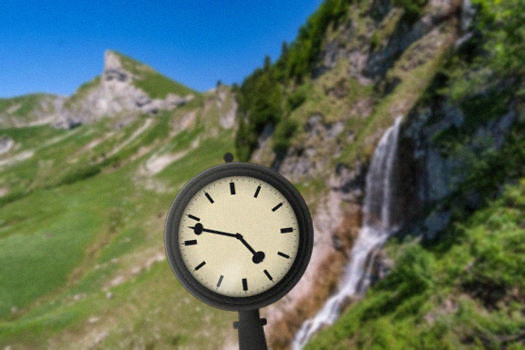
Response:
h=4 m=48
